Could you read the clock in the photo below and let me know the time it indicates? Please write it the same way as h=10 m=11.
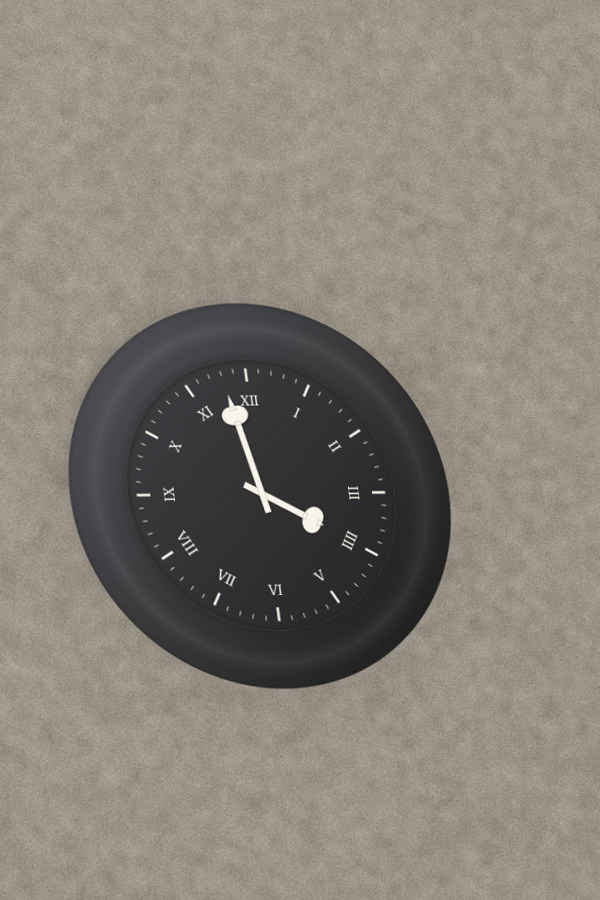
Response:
h=3 m=58
